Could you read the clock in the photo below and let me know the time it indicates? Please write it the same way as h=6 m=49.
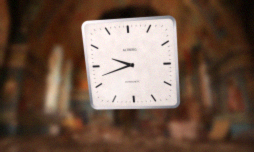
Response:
h=9 m=42
